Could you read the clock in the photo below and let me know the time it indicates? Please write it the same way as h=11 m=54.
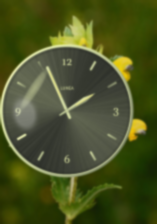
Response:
h=1 m=56
